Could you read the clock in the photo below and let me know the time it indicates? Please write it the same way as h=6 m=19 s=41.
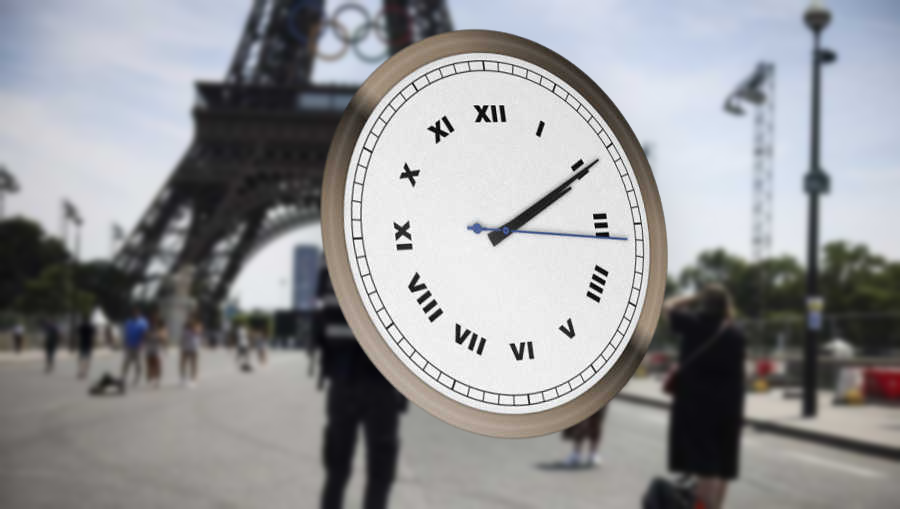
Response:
h=2 m=10 s=16
